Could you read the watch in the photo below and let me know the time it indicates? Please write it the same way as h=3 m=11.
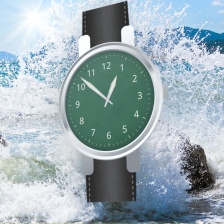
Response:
h=12 m=52
